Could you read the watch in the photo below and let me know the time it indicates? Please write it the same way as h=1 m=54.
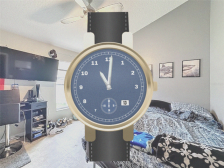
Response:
h=11 m=1
